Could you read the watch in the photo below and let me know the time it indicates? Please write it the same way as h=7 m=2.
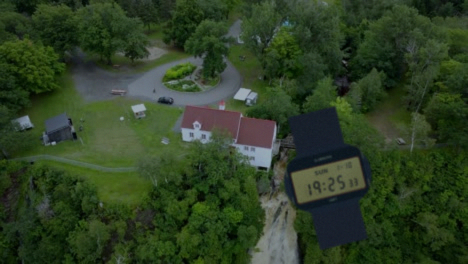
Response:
h=19 m=25
